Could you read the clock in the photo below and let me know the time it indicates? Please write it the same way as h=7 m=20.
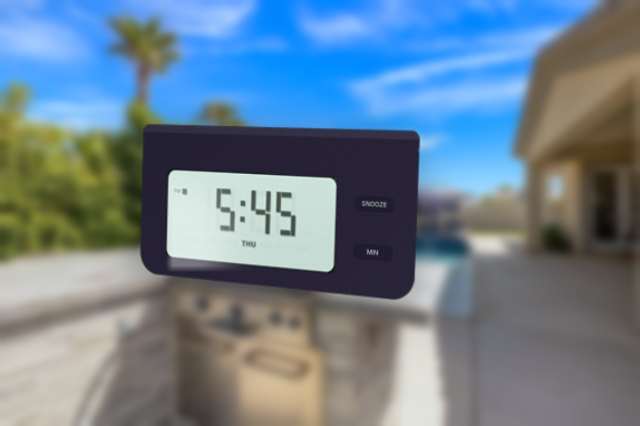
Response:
h=5 m=45
